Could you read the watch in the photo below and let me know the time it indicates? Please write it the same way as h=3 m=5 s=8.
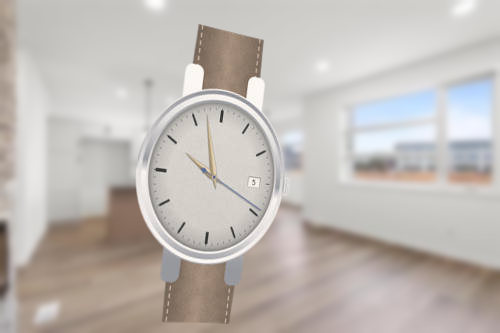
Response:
h=9 m=57 s=19
